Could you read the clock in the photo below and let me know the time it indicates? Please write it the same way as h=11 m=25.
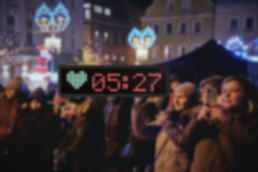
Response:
h=5 m=27
